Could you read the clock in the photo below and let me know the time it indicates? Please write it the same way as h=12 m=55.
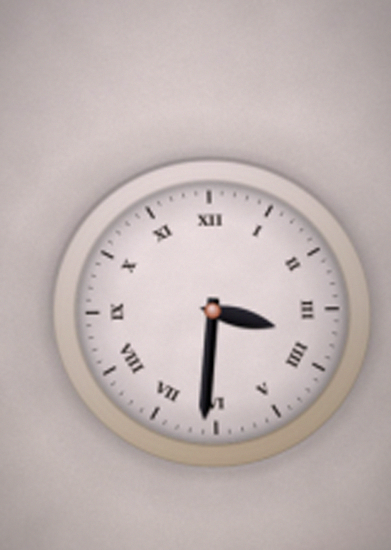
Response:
h=3 m=31
